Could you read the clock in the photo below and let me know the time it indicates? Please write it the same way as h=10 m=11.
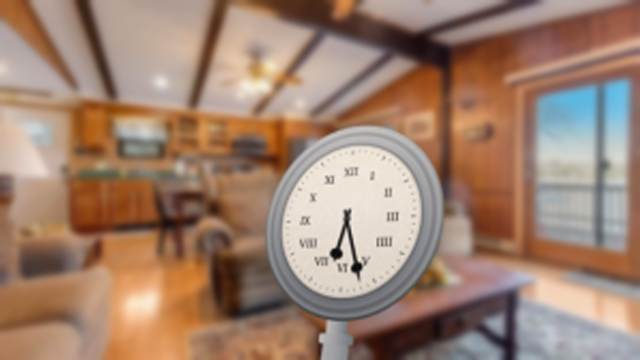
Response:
h=6 m=27
